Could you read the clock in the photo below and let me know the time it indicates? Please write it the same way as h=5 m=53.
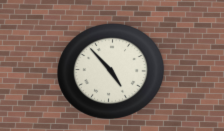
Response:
h=4 m=53
